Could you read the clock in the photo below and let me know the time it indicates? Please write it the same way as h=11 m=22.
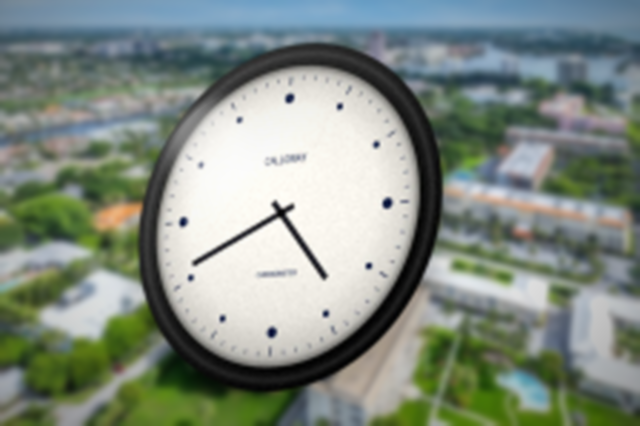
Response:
h=4 m=41
